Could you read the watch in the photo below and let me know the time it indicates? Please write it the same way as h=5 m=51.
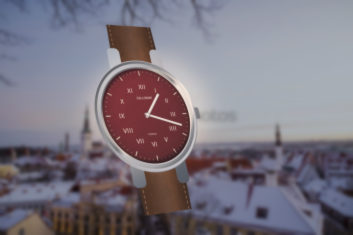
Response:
h=1 m=18
